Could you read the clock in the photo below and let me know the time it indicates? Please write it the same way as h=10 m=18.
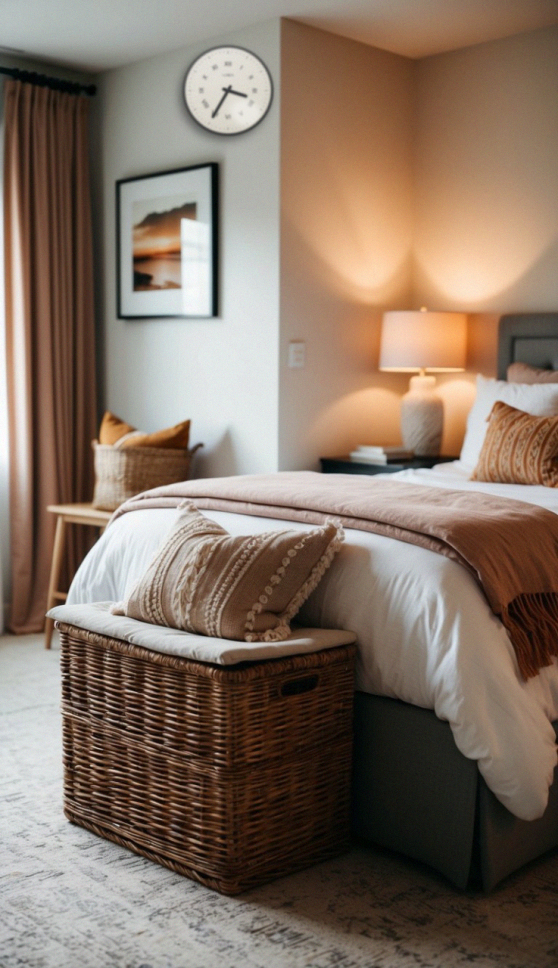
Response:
h=3 m=35
